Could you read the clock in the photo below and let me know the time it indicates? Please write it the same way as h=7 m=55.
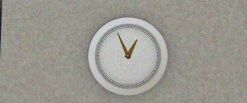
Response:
h=12 m=56
